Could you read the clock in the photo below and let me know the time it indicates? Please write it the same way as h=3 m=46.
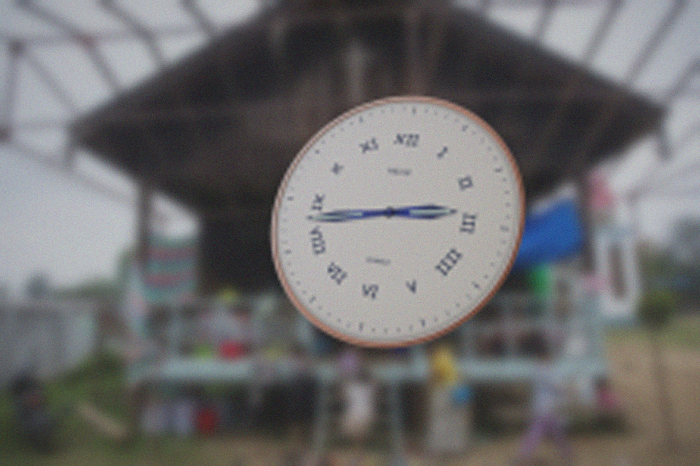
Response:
h=2 m=43
